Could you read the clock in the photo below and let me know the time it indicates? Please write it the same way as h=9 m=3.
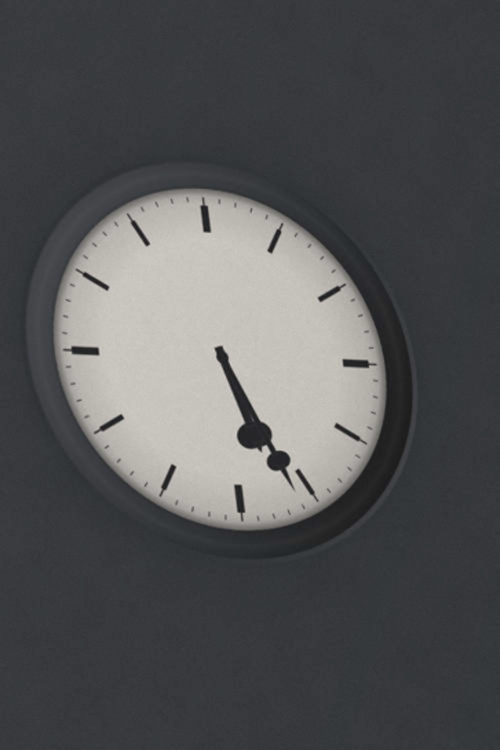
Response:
h=5 m=26
